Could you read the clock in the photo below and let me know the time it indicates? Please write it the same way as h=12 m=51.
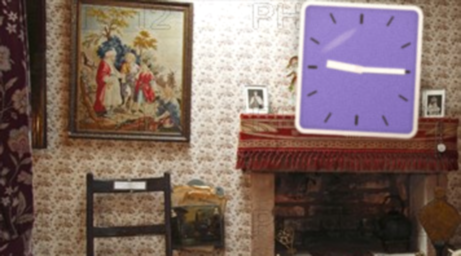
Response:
h=9 m=15
